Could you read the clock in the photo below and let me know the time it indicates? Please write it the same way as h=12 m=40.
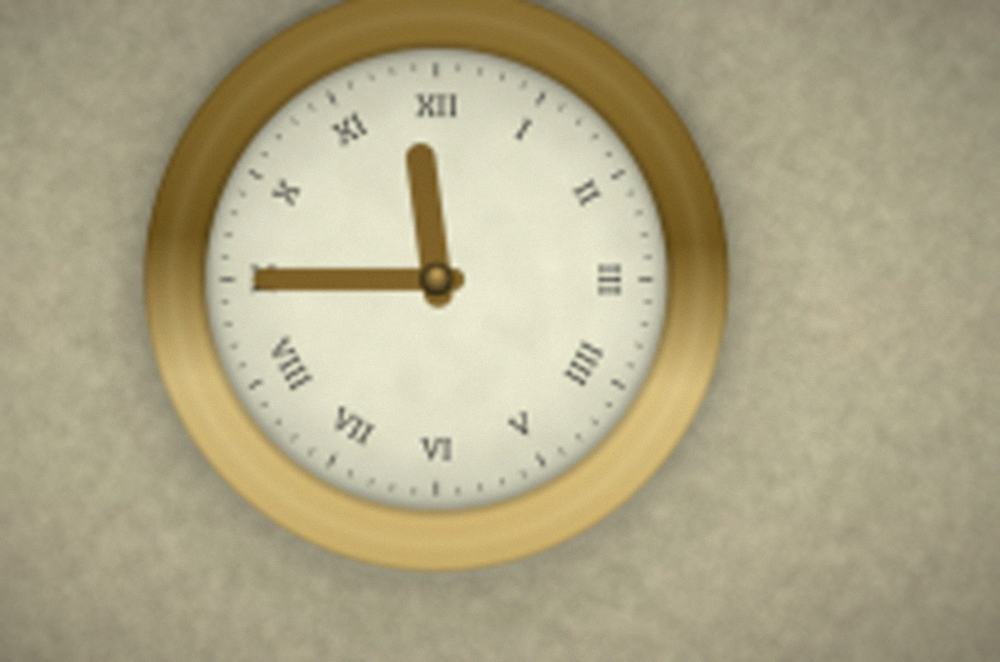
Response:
h=11 m=45
